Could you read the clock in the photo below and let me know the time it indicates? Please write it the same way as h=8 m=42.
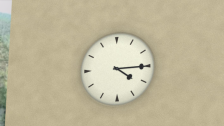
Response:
h=4 m=15
